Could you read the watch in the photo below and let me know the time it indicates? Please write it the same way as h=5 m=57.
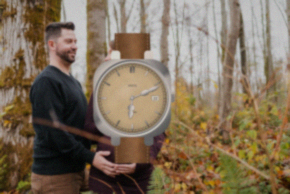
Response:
h=6 m=11
